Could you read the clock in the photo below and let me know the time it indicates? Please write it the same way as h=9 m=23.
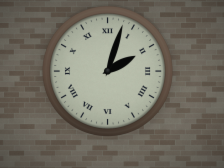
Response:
h=2 m=3
